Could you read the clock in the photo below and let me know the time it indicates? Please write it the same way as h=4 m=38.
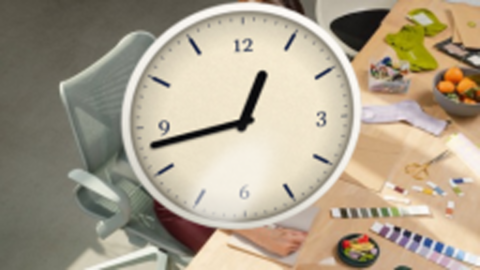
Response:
h=12 m=43
